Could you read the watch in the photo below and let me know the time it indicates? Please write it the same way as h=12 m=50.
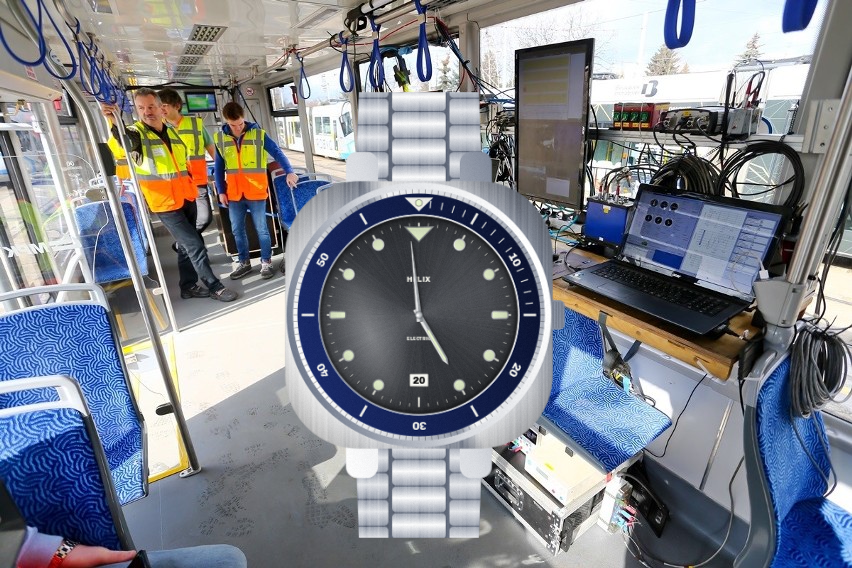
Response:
h=4 m=59
